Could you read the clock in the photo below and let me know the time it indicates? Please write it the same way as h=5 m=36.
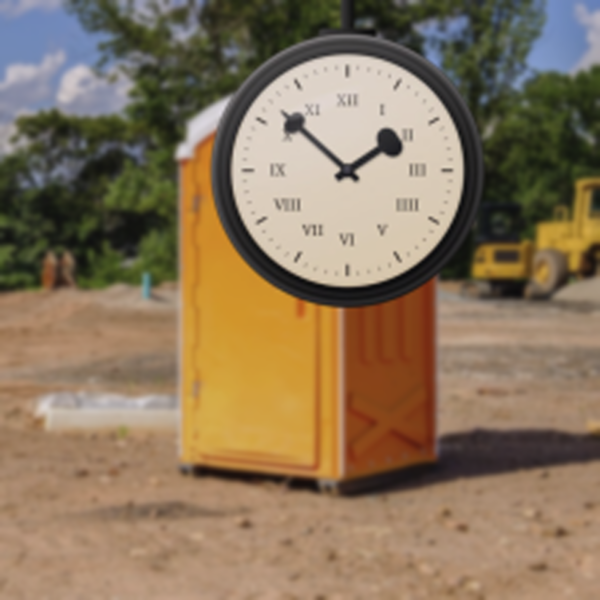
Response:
h=1 m=52
